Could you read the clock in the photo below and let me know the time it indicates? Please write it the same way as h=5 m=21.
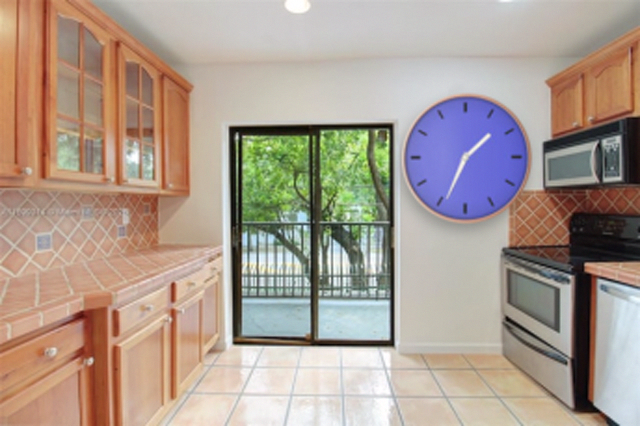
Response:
h=1 m=34
